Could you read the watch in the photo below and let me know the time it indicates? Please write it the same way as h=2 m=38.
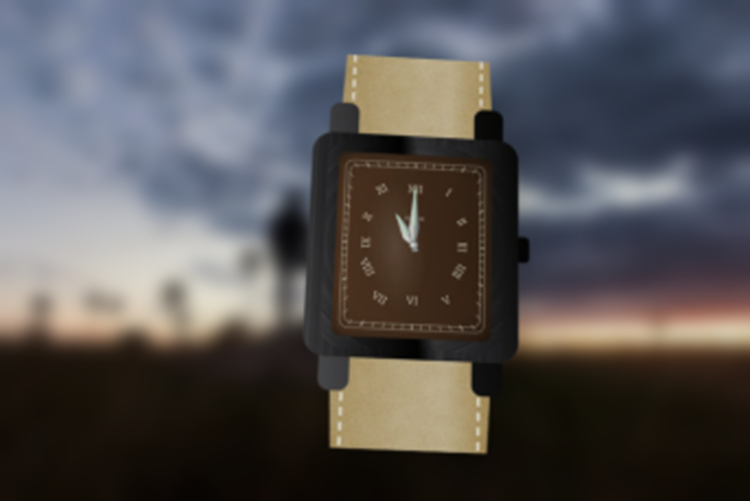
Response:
h=11 m=0
